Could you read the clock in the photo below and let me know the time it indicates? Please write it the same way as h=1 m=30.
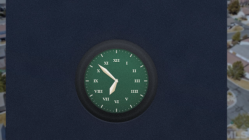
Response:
h=6 m=52
